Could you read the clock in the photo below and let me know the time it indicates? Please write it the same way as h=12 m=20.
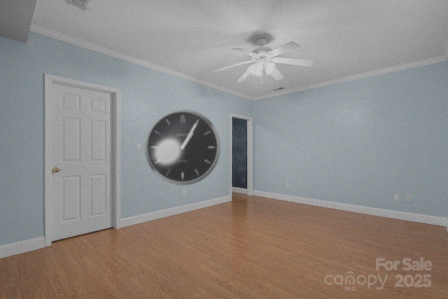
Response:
h=1 m=5
